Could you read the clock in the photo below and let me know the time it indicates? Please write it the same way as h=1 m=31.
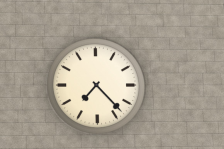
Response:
h=7 m=23
